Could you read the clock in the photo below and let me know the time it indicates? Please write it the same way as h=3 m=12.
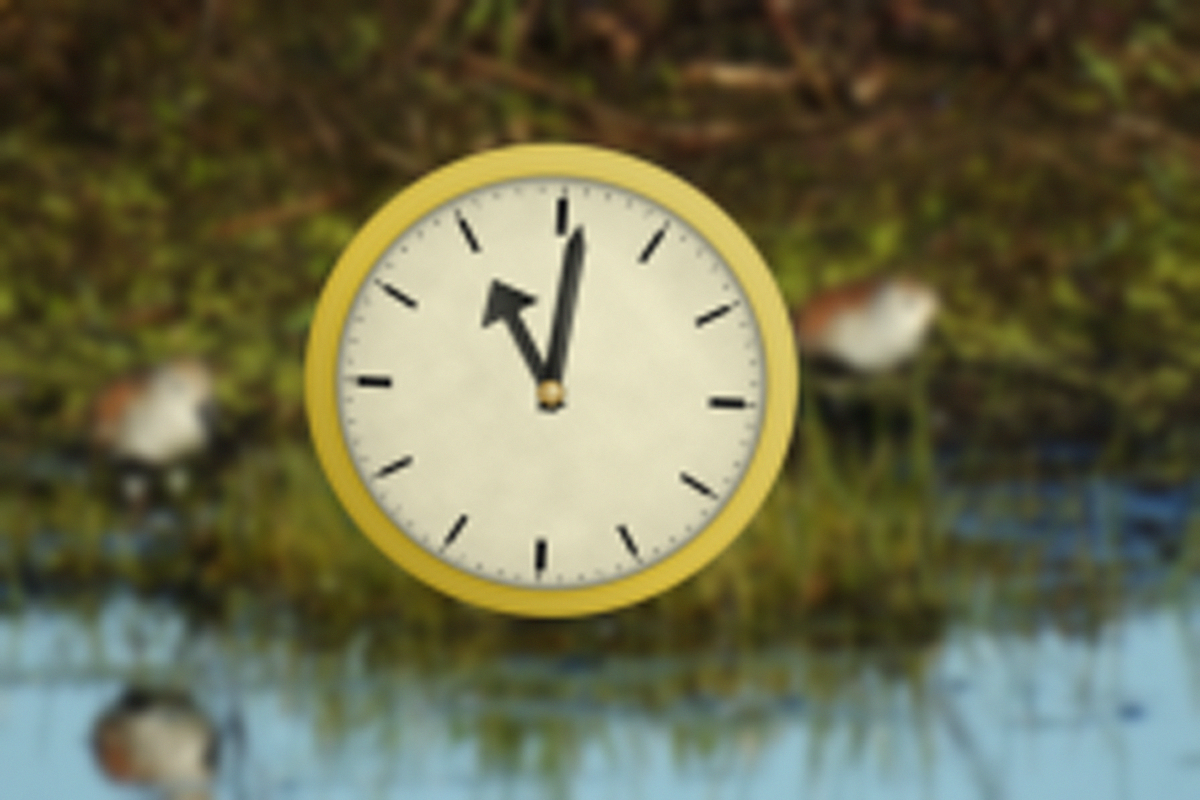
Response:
h=11 m=1
